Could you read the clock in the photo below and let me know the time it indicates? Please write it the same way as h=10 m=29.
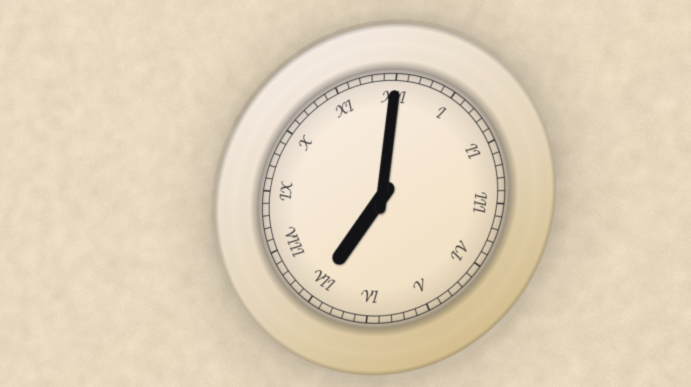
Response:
h=7 m=0
